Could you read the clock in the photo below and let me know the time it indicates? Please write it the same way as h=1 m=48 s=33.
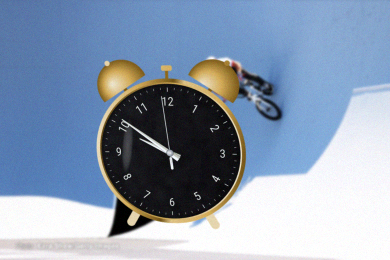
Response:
h=9 m=50 s=59
